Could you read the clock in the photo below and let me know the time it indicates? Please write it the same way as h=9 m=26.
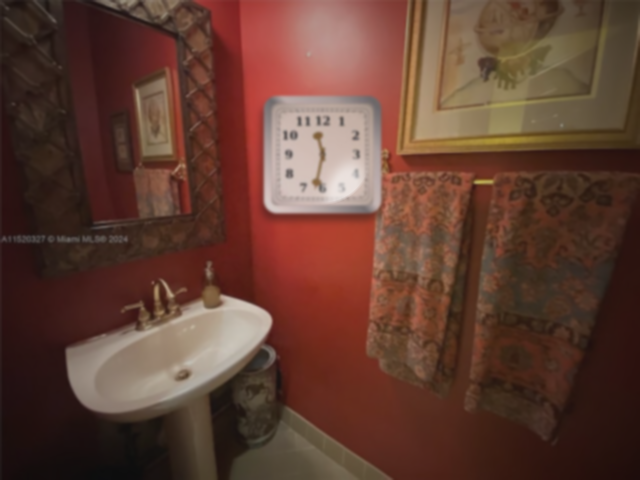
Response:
h=11 m=32
